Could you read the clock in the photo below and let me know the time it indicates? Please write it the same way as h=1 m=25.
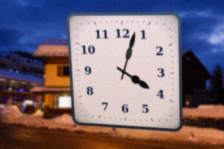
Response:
h=4 m=3
